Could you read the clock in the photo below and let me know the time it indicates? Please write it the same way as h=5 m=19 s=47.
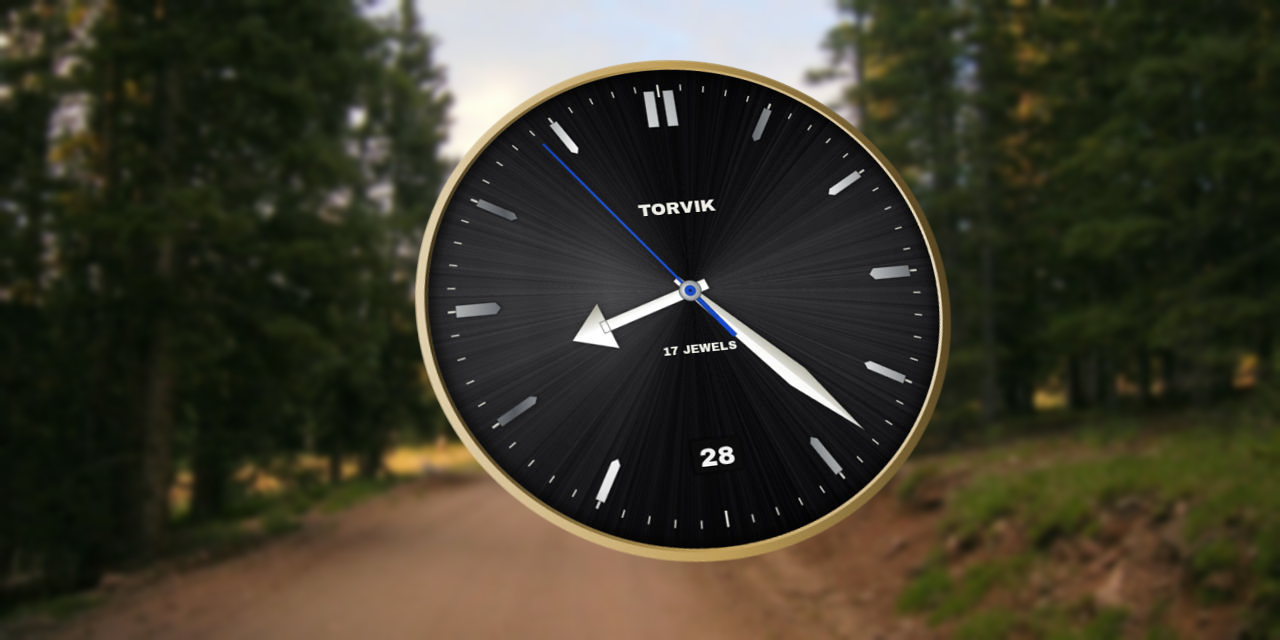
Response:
h=8 m=22 s=54
